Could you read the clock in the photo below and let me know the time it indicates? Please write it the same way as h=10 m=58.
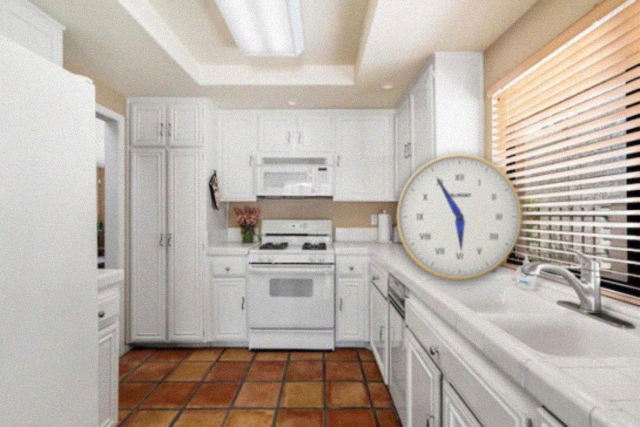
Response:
h=5 m=55
